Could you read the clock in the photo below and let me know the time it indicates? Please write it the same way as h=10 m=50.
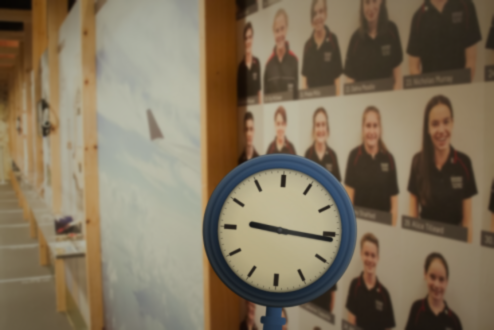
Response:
h=9 m=16
